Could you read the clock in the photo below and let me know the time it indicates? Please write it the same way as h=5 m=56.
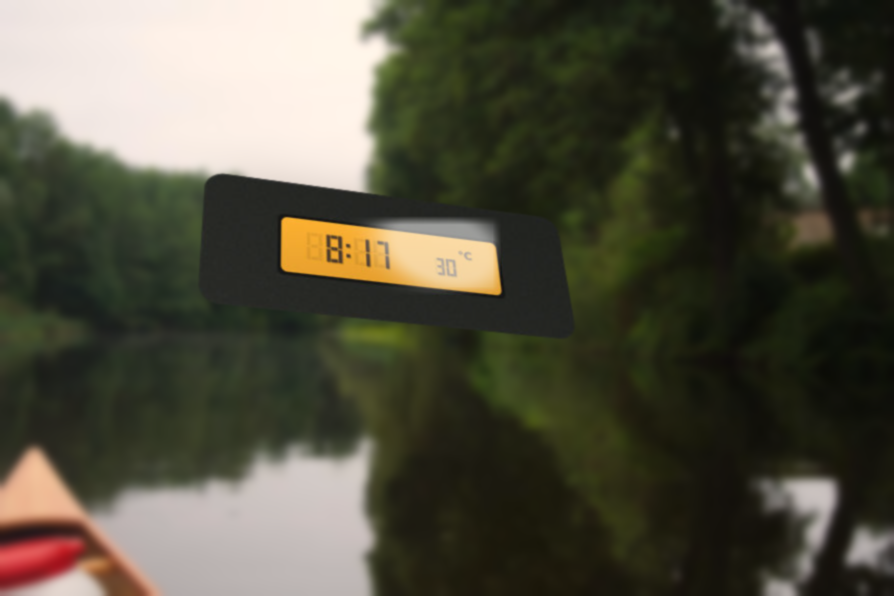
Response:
h=8 m=17
